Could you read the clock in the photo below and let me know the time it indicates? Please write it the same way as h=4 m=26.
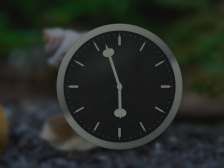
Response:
h=5 m=57
